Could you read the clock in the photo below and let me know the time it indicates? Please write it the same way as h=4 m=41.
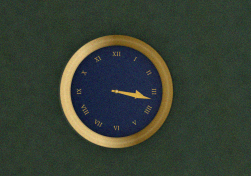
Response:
h=3 m=17
